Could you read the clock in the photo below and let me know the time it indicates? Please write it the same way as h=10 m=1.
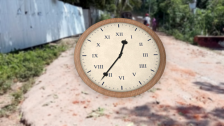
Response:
h=12 m=36
